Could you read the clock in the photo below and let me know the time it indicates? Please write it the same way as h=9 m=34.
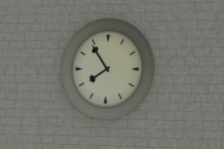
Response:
h=7 m=54
